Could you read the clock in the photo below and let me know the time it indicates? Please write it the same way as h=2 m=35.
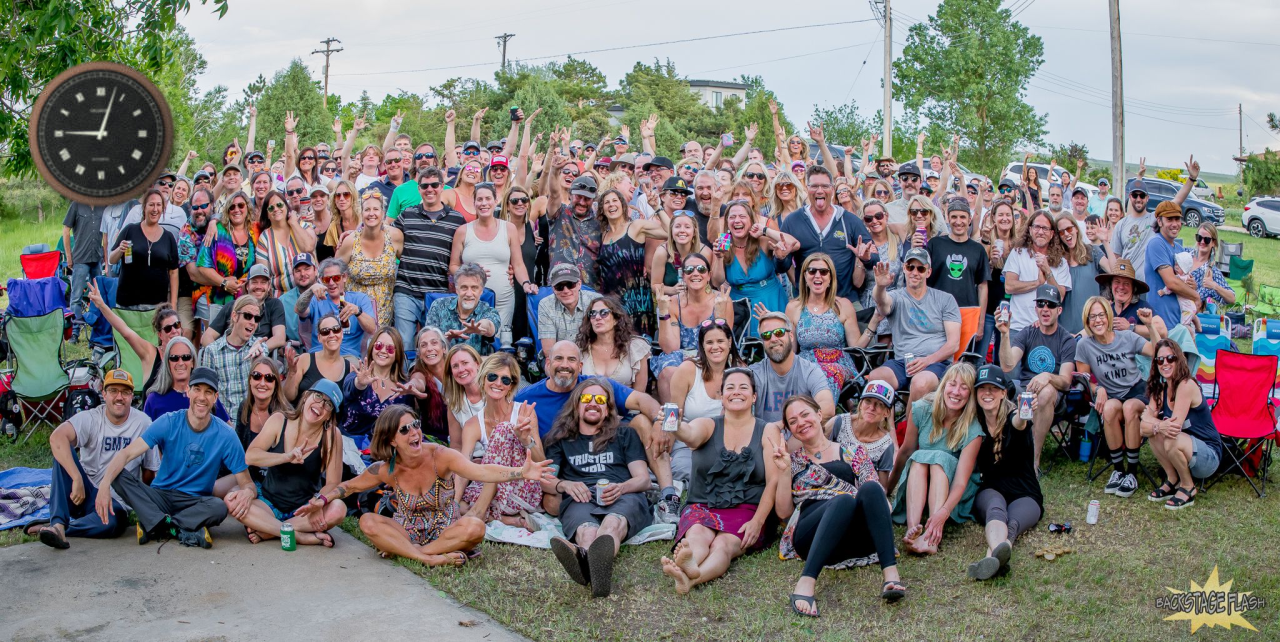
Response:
h=9 m=3
